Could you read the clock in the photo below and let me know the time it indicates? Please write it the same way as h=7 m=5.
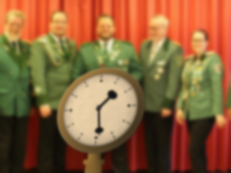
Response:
h=1 m=29
